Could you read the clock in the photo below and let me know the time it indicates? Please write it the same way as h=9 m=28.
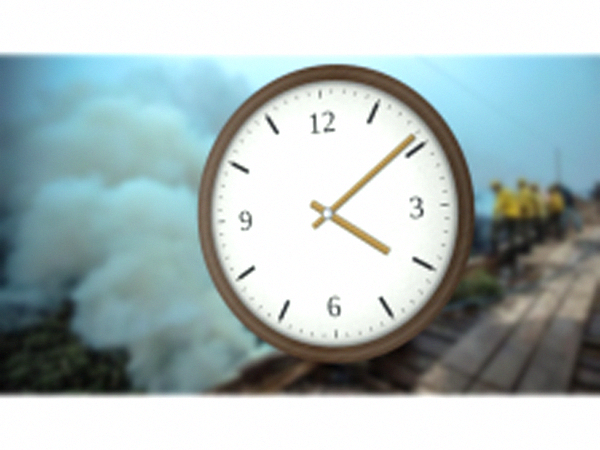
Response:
h=4 m=9
